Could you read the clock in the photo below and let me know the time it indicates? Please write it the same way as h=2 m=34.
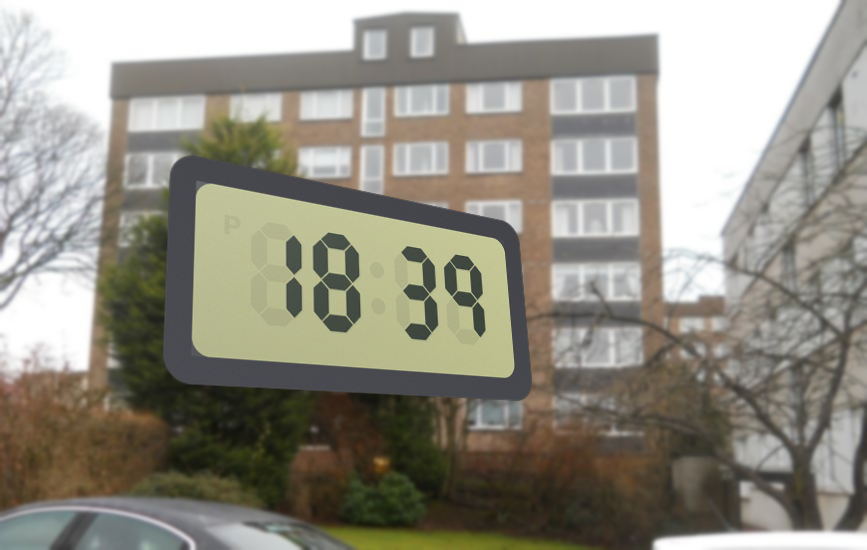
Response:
h=18 m=39
